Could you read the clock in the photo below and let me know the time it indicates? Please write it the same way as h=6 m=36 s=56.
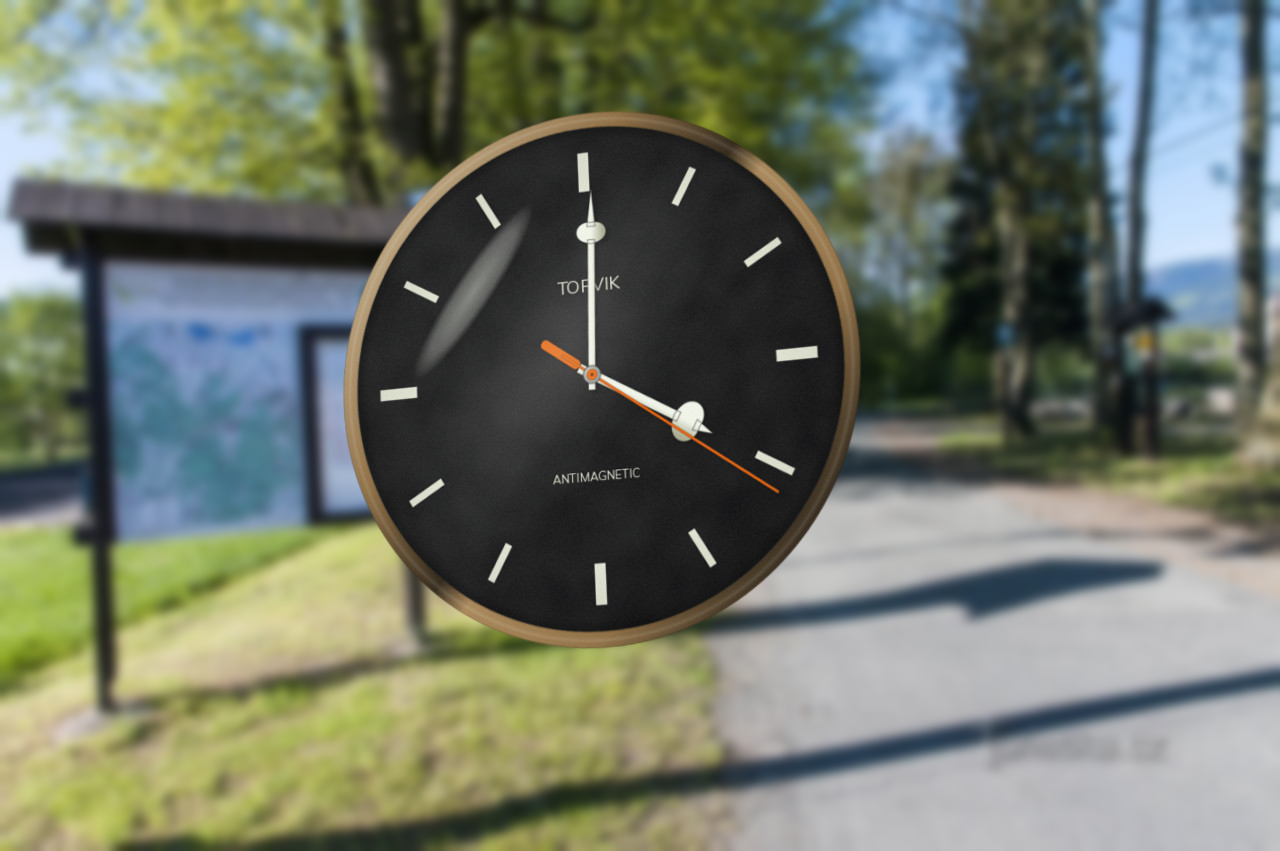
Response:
h=4 m=0 s=21
